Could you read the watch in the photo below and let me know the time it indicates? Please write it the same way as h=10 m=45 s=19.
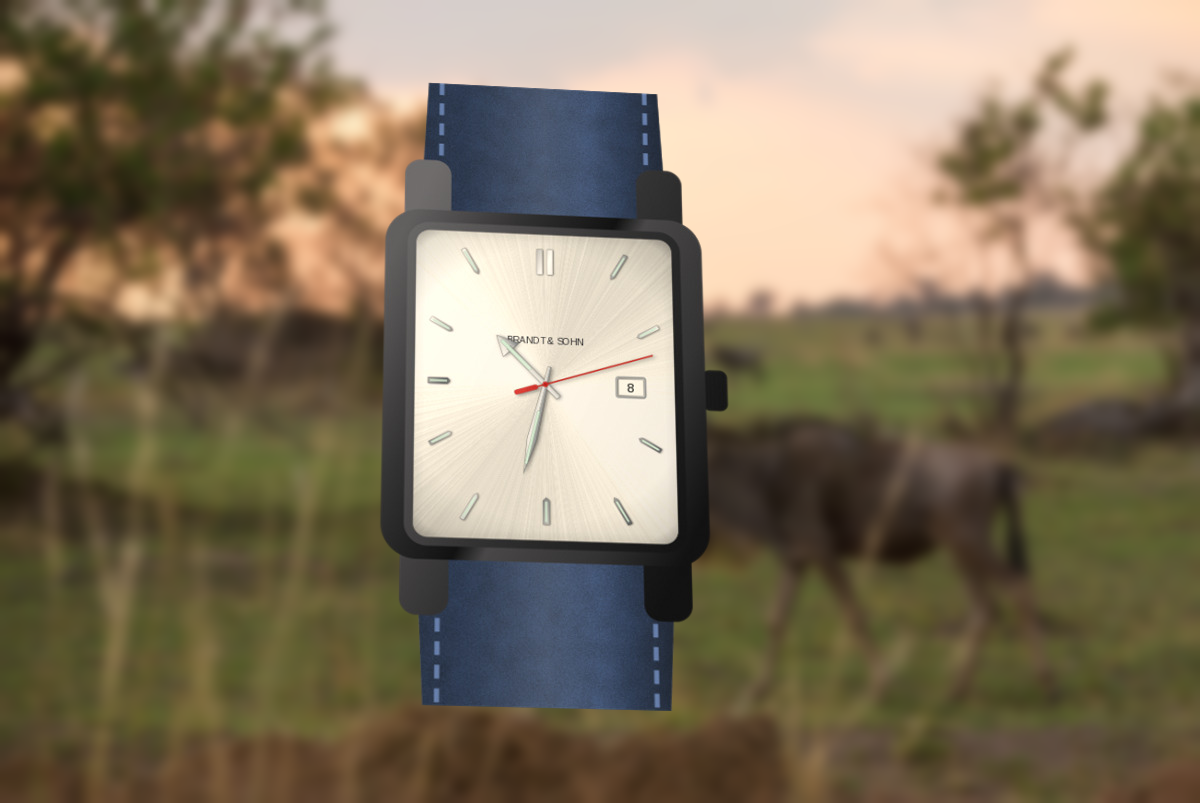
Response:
h=10 m=32 s=12
